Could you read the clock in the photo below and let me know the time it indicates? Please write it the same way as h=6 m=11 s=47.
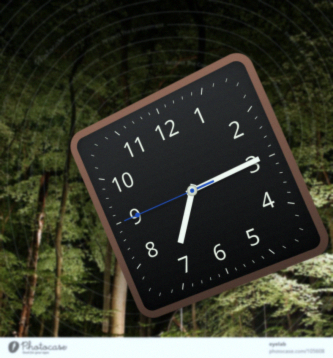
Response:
h=7 m=14 s=45
